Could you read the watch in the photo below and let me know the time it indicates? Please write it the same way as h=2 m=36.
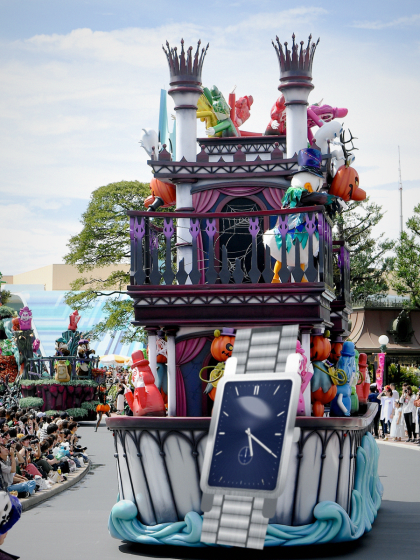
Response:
h=5 m=20
